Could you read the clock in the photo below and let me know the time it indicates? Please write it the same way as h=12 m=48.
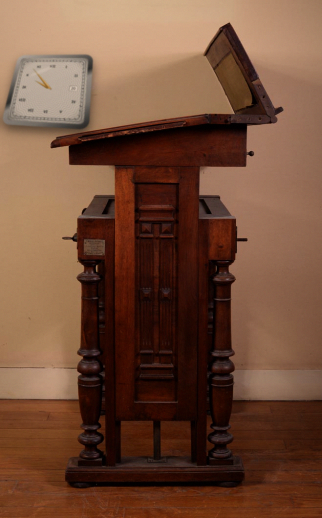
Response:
h=9 m=53
